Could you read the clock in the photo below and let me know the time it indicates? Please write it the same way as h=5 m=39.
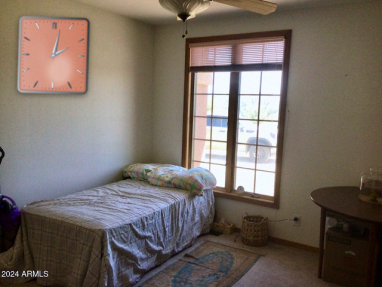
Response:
h=2 m=2
